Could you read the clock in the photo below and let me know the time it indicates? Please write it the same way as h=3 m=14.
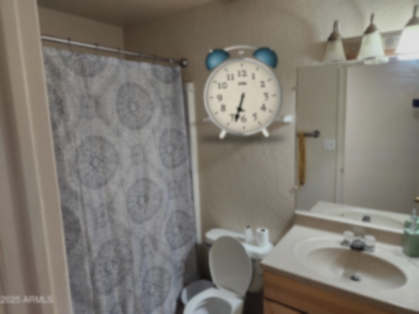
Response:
h=6 m=33
